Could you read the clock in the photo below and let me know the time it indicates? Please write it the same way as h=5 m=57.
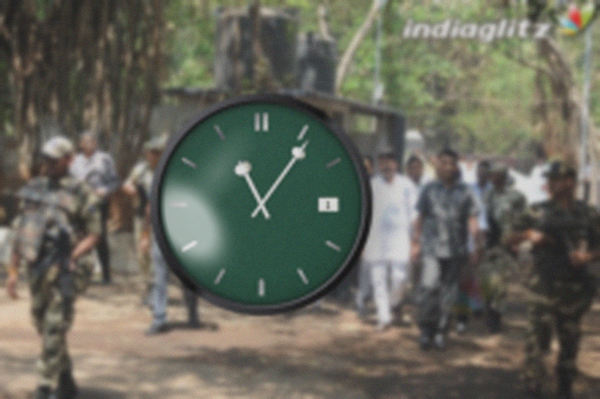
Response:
h=11 m=6
